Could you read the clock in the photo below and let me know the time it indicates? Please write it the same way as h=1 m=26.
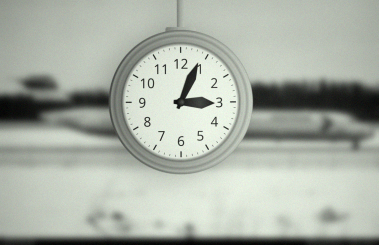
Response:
h=3 m=4
